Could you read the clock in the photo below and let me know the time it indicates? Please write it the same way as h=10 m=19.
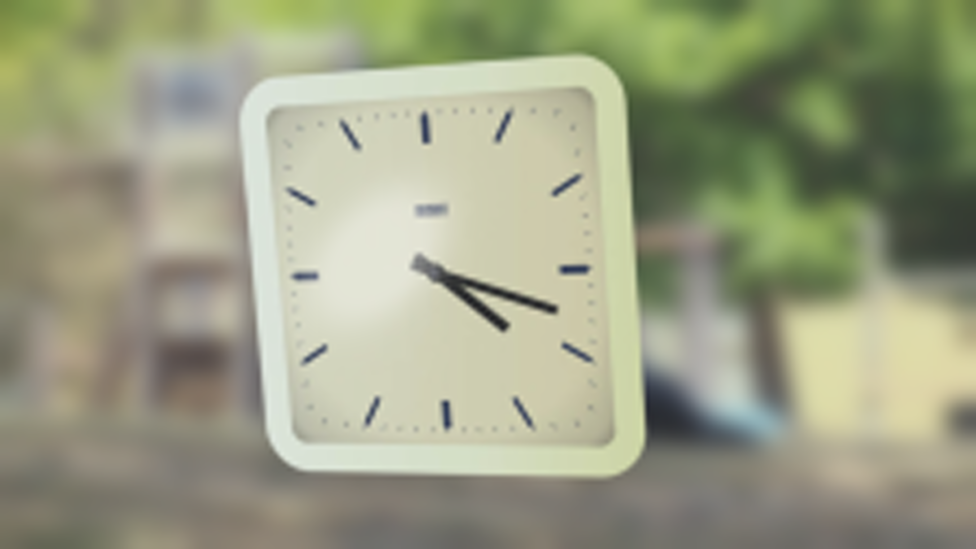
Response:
h=4 m=18
